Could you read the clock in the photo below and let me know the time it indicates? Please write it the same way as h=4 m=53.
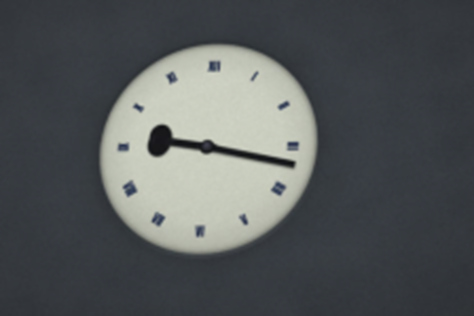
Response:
h=9 m=17
